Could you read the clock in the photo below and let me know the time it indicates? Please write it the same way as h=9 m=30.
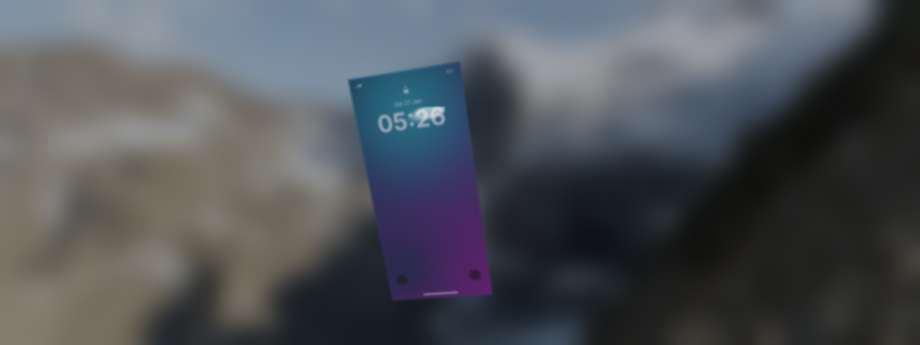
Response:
h=5 m=26
